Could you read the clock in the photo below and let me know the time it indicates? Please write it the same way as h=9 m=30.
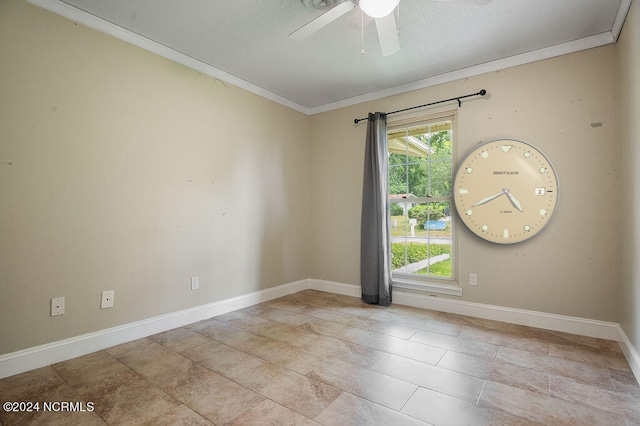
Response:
h=4 m=41
